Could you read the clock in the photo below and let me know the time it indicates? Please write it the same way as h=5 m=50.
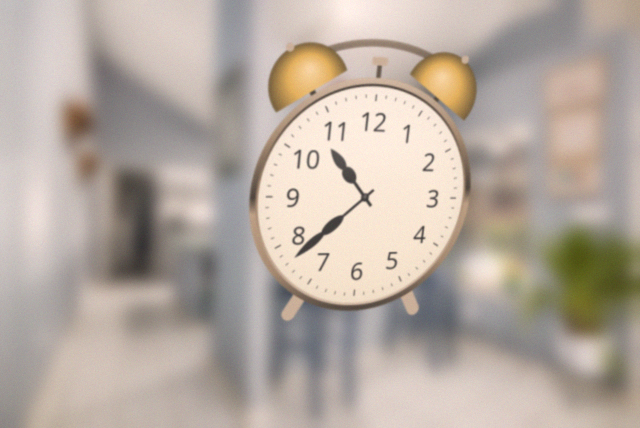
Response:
h=10 m=38
